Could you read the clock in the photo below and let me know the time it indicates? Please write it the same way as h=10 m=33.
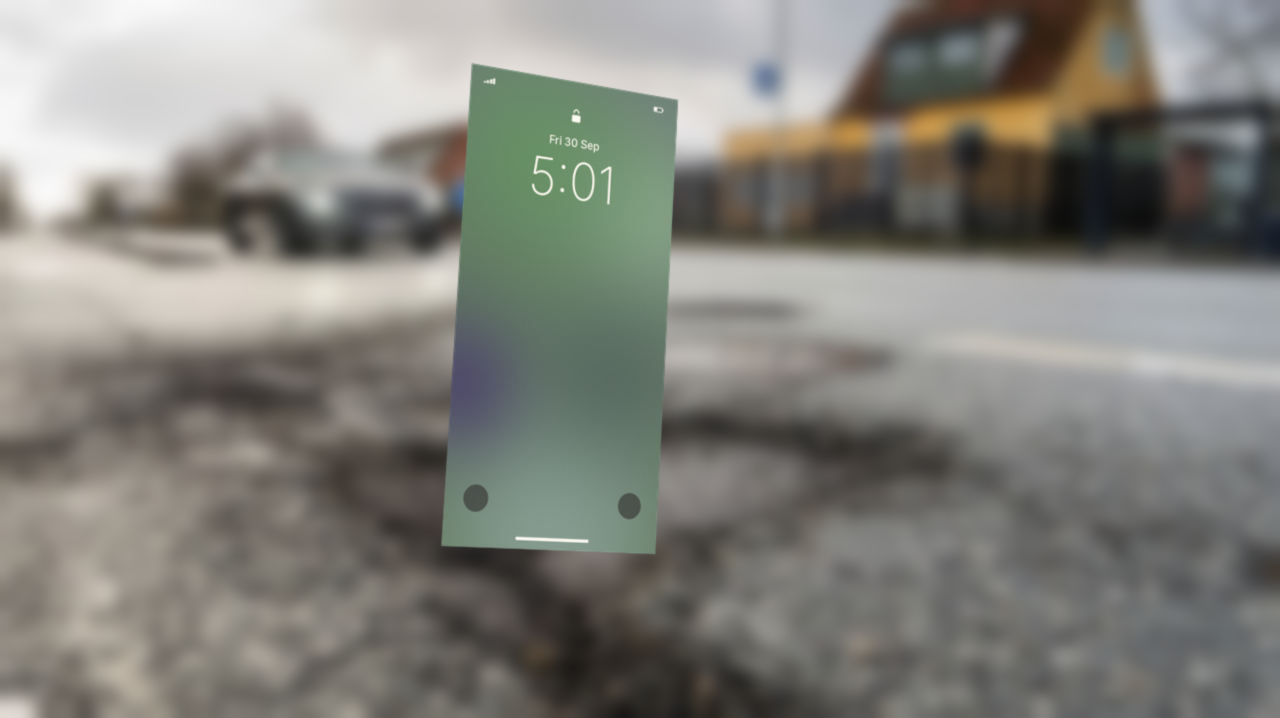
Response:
h=5 m=1
